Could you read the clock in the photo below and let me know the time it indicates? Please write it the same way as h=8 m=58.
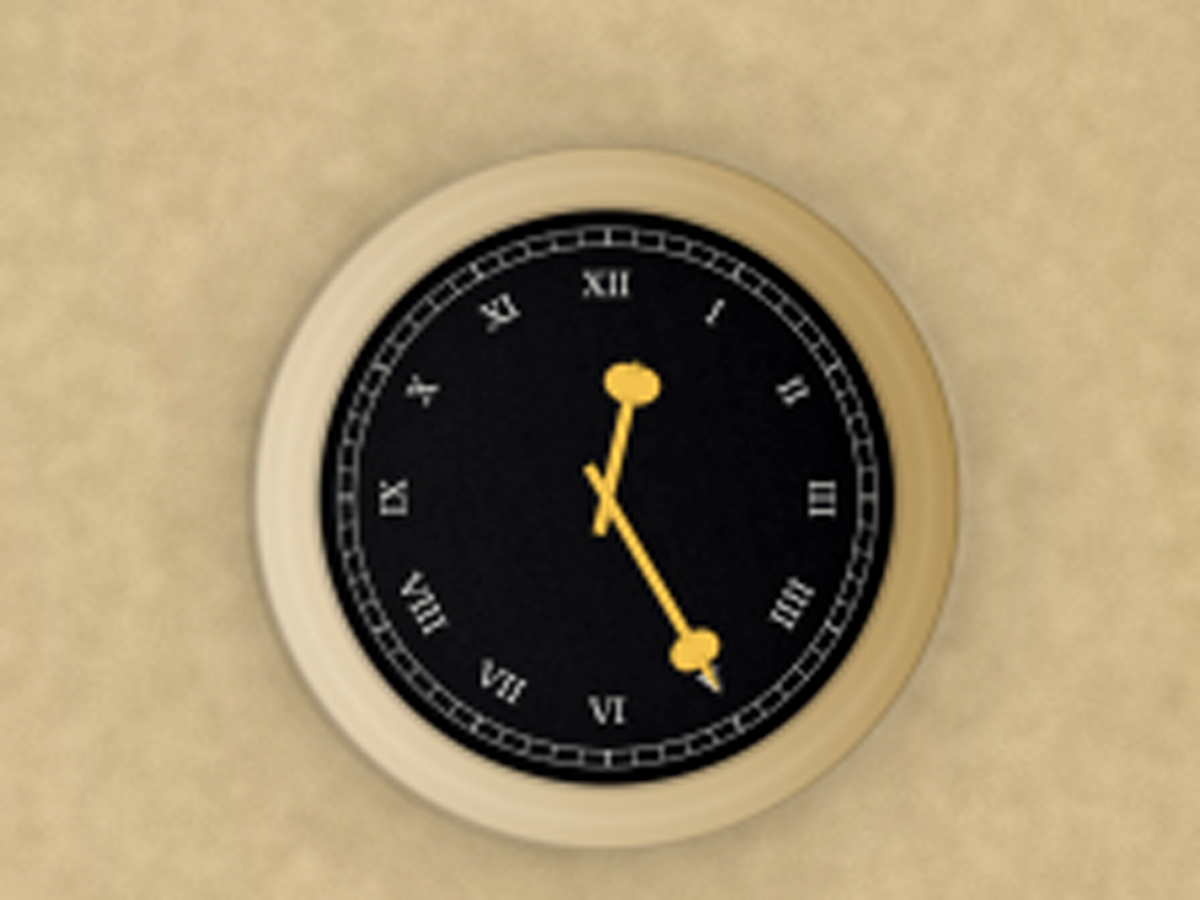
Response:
h=12 m=25
